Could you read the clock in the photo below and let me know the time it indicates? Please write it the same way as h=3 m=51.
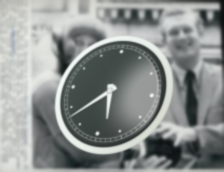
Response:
h=5 m=38
